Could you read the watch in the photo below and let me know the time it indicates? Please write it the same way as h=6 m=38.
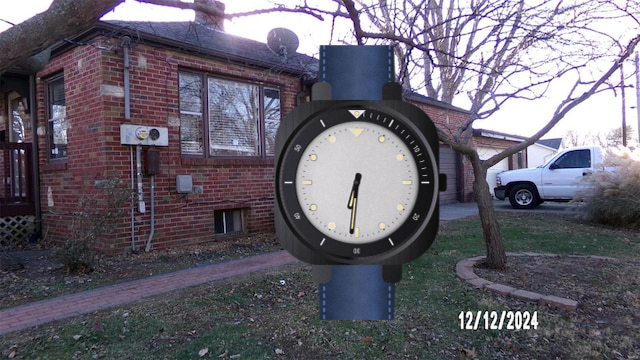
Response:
h=6 m=31
